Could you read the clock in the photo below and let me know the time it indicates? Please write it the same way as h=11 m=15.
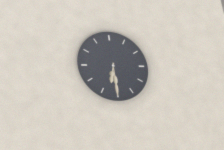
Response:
h=6 m=30
